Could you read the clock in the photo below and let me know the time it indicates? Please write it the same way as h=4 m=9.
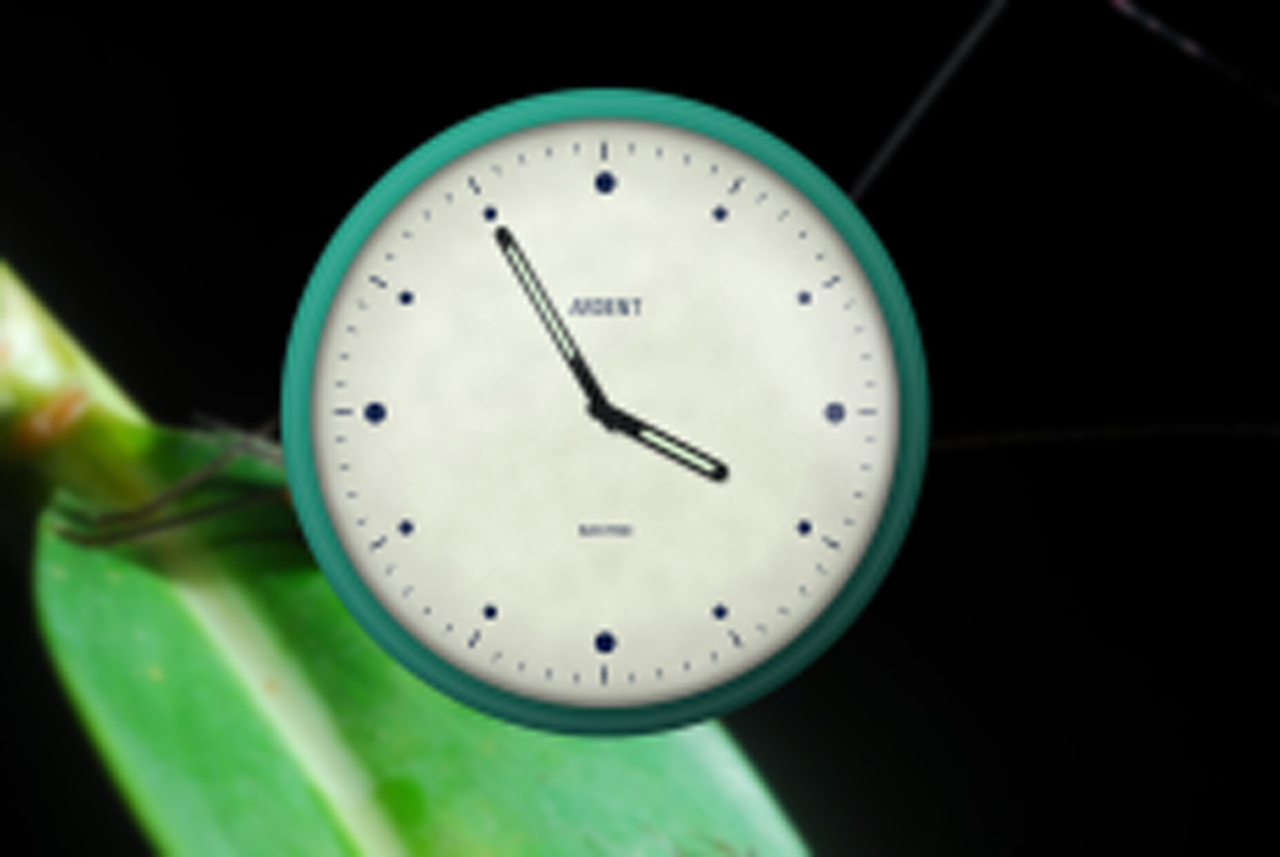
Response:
h=3 m=55
